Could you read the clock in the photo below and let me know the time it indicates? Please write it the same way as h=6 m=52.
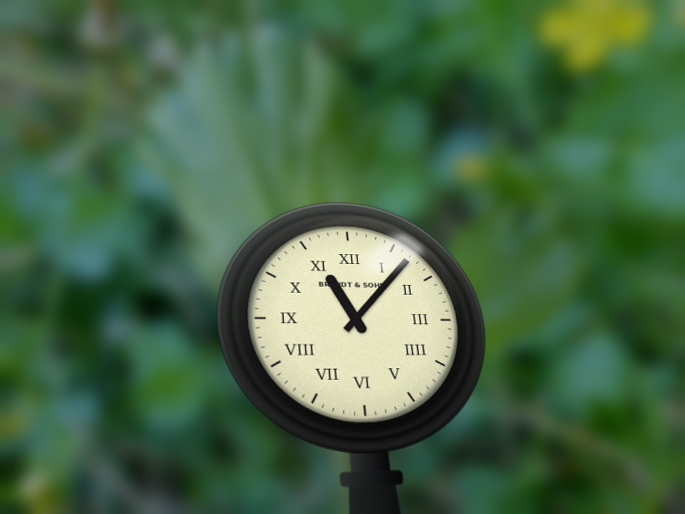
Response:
h=11 m=7
